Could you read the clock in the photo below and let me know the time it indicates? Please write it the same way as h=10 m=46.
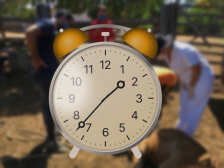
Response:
h=1 m=37
